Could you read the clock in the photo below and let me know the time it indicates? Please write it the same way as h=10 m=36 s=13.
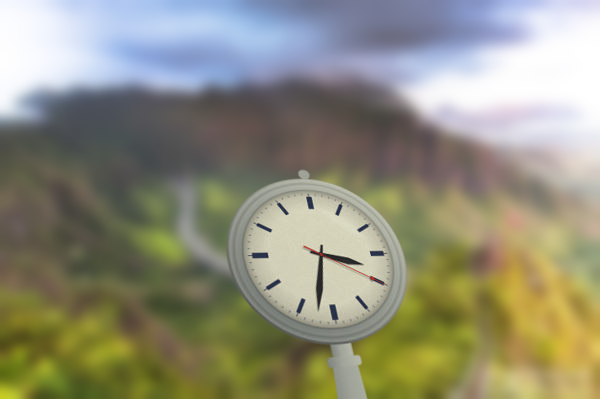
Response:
h=3 m=32 s=20
